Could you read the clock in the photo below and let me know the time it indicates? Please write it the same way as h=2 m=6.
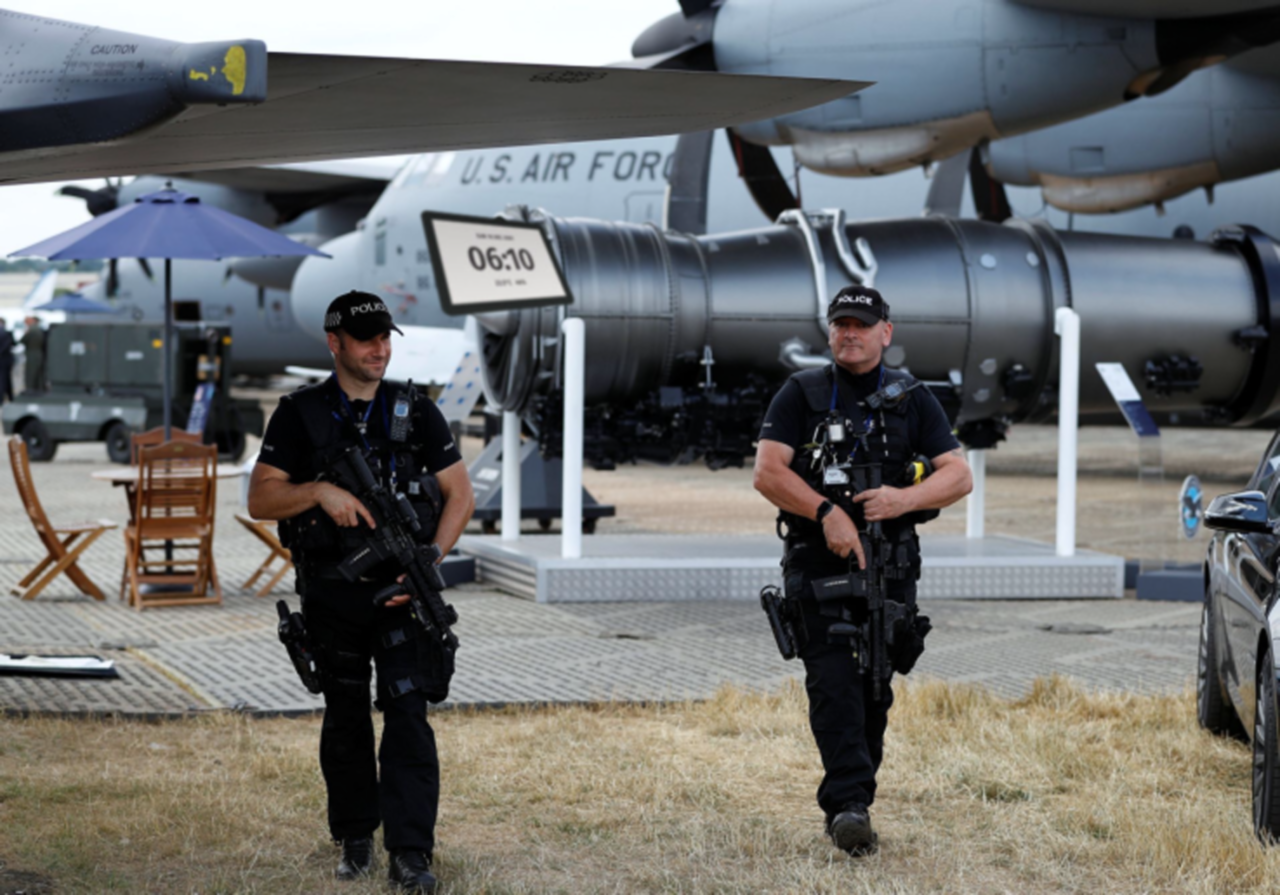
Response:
h=6 m=10
